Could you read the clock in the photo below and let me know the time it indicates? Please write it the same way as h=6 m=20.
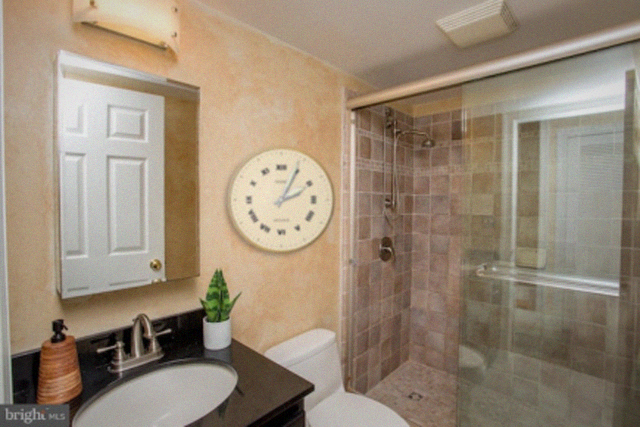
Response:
h=2 m=4
